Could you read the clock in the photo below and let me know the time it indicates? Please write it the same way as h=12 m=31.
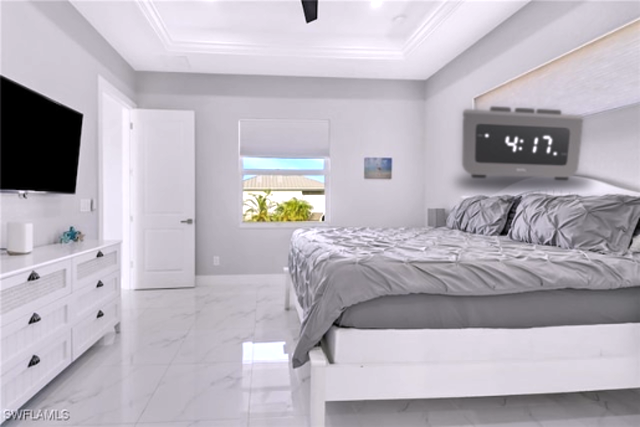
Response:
h=4 m=17
